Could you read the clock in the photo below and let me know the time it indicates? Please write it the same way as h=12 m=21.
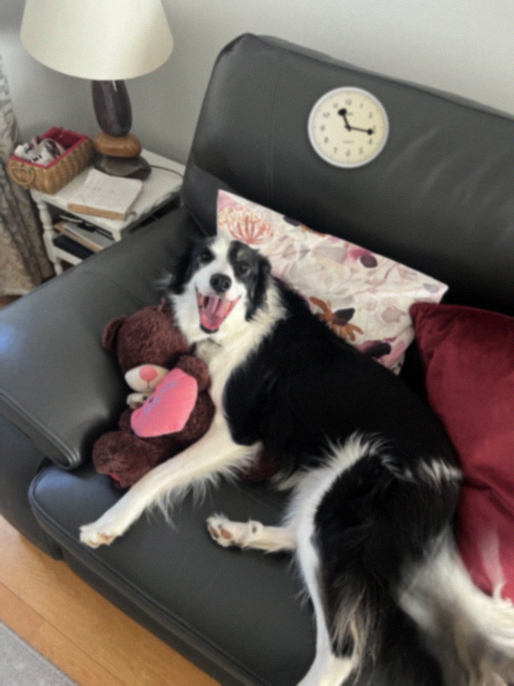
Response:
h=11 m=17
